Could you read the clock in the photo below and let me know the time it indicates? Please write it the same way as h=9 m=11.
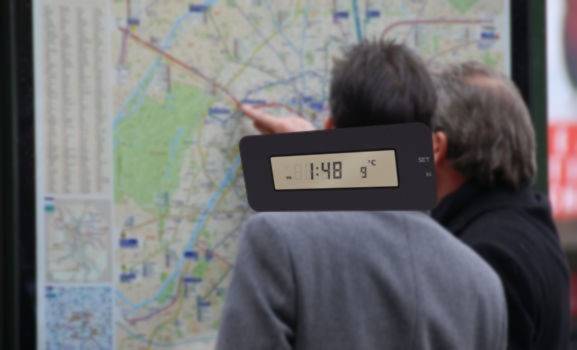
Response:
h=1 m=48
